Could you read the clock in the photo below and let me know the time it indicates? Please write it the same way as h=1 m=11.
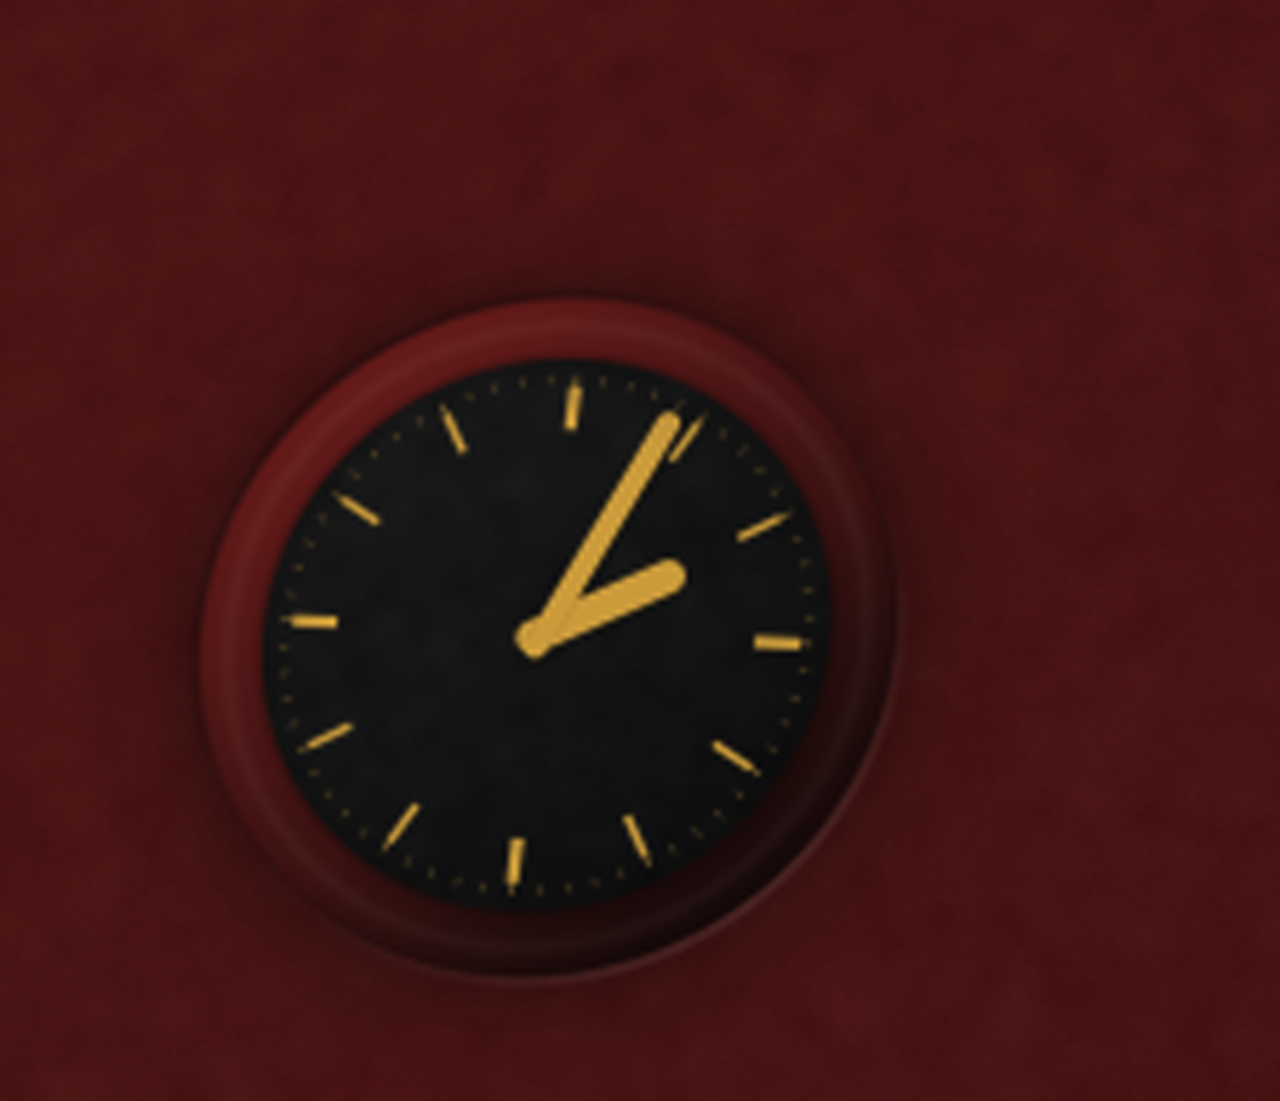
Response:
h=2 m=4
